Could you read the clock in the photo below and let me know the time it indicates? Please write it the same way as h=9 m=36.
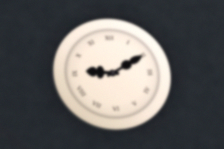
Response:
h=9 m=10
